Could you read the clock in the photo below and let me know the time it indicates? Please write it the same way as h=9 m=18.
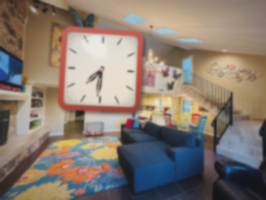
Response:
h=7 m=31
